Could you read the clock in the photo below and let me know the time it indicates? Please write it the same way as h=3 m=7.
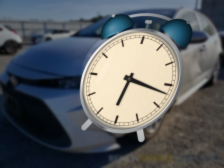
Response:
h=6 m=17
